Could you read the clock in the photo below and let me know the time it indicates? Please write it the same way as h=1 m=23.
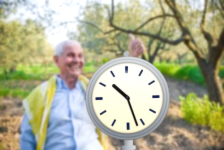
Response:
h=10 m=27
